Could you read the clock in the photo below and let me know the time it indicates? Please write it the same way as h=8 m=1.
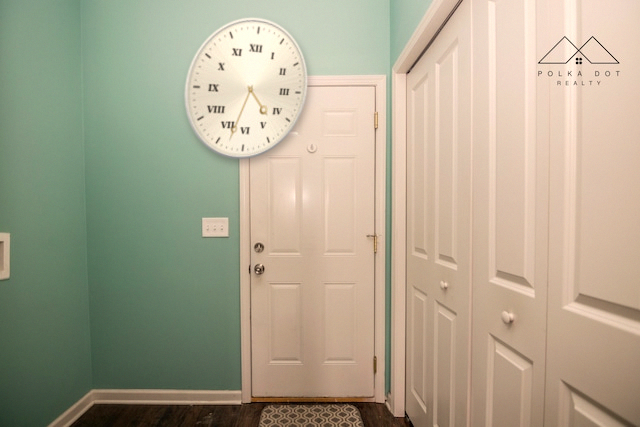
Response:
h=4 m=33
